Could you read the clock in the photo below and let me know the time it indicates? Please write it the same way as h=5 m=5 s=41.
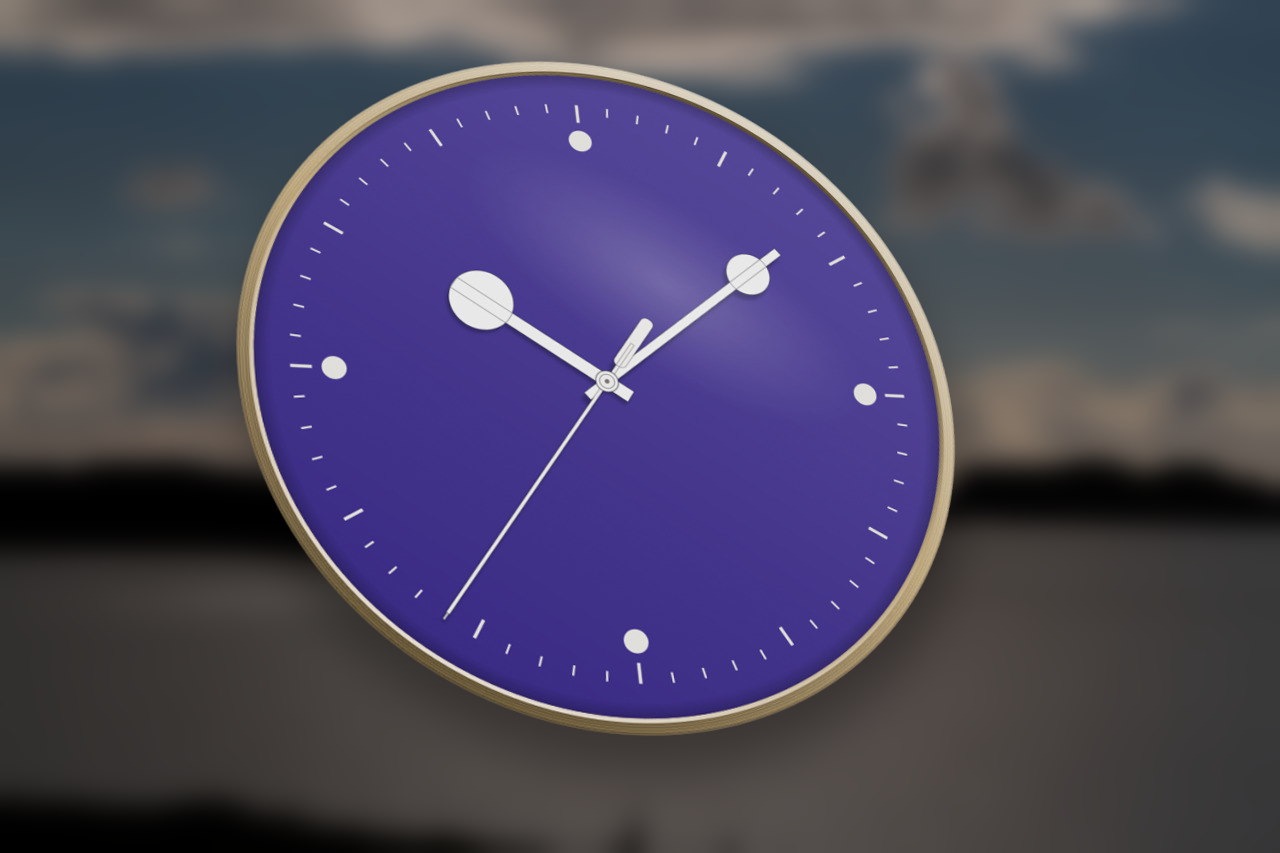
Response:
h=10 m=8 s=36
